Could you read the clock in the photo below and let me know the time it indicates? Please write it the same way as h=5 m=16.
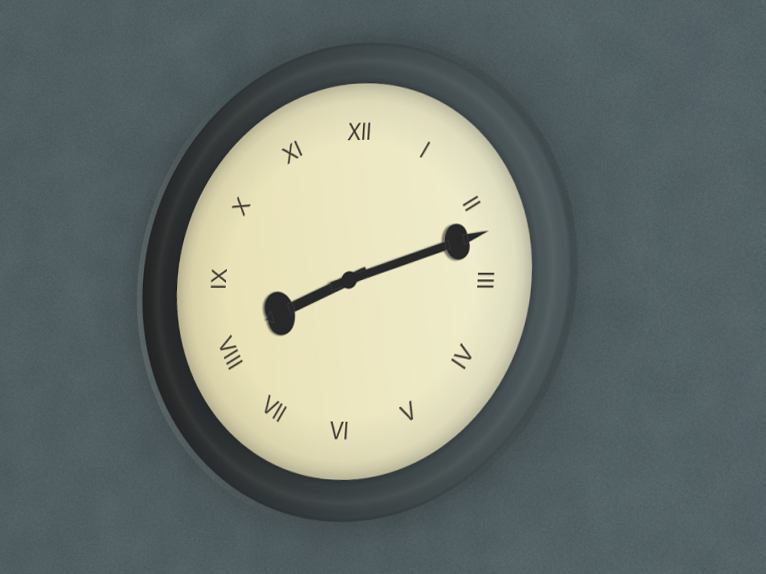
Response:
h=8 m=12
